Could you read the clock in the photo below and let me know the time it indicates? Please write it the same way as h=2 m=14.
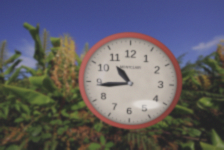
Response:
h=10 m=44
